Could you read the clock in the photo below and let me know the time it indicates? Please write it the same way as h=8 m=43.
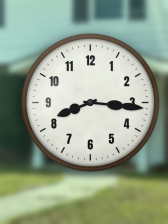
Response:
h=8 m=16
